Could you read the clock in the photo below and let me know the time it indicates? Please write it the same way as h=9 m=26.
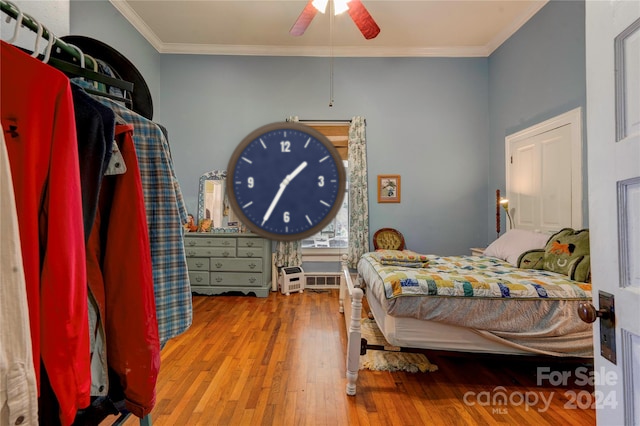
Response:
h=1 m=35
